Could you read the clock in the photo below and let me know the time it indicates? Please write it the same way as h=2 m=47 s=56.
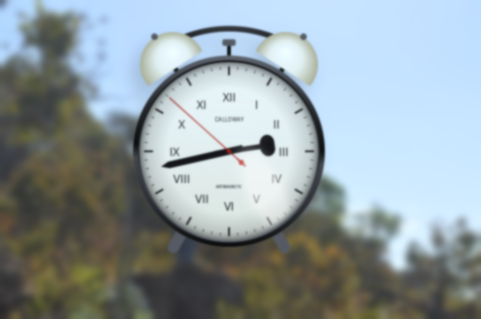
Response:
h=2 m=42 s=52
